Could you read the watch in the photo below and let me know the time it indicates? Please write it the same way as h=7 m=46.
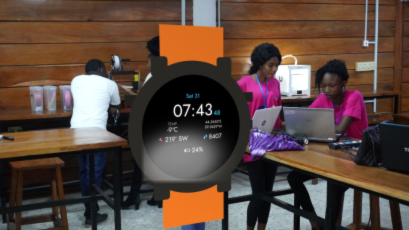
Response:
h=7 m=43
